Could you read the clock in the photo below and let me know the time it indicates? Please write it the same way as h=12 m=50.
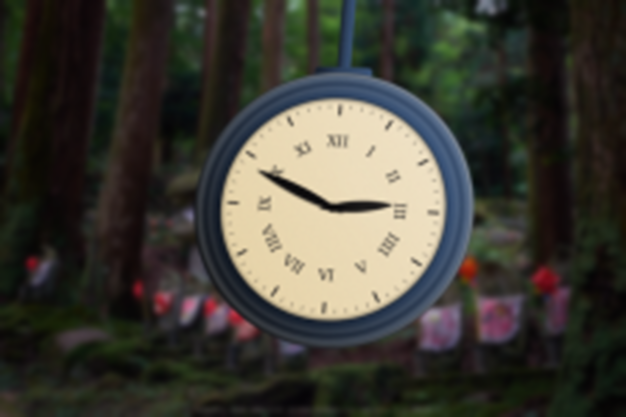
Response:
h=2 m=49
